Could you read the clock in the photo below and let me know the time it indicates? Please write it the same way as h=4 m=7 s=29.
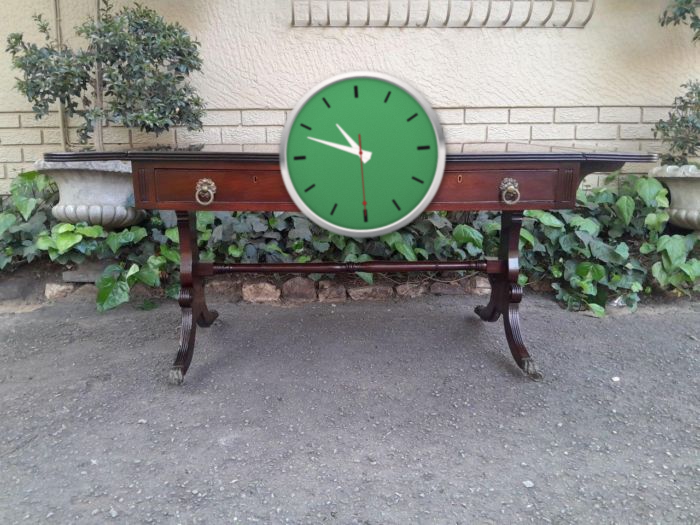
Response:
h=10 m=48 s=30
